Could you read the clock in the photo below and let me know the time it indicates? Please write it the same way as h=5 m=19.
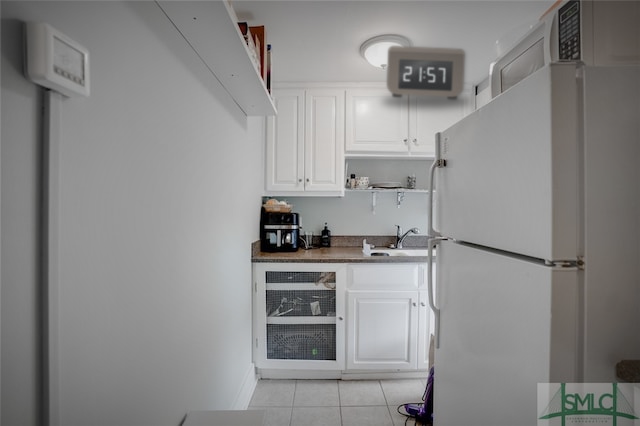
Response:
h=21 m=57
